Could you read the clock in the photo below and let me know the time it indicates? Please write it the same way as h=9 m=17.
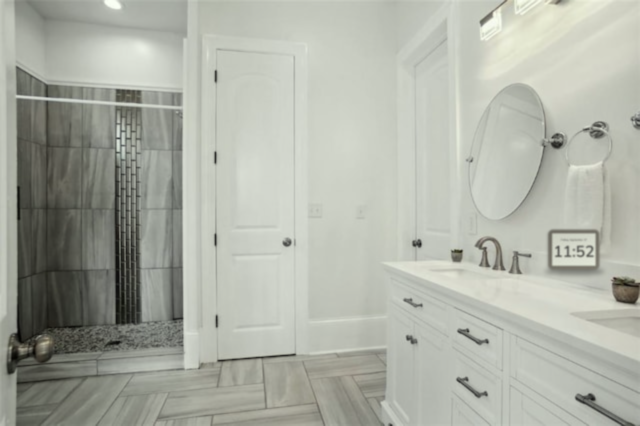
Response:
h=11 m=52
